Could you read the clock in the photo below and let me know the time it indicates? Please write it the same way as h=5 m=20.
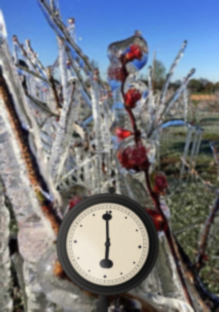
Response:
h=5 m=59
